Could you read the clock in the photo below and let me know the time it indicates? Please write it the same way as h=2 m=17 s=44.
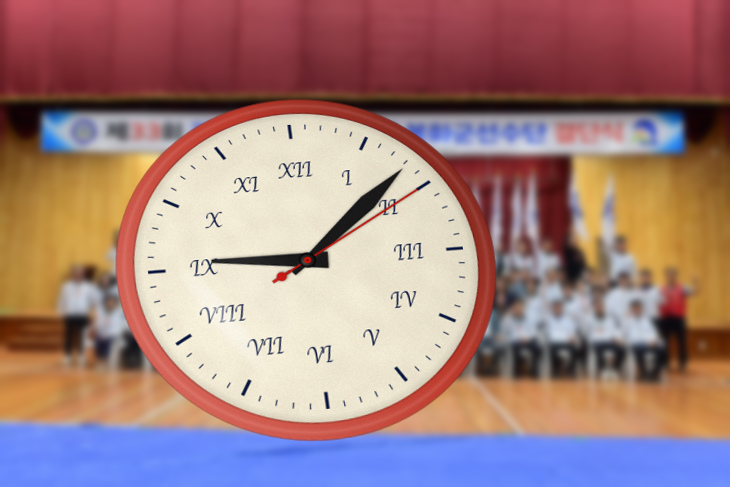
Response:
h=9 m=8 s=10
